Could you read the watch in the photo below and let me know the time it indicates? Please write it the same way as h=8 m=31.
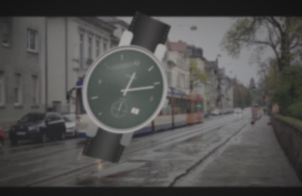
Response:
h=12 m=11
